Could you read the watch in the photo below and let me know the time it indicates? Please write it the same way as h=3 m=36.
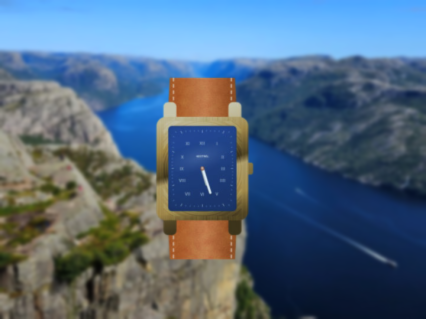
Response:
h=5 m=27
